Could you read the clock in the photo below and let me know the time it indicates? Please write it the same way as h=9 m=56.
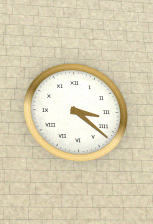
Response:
h=3 m=22
